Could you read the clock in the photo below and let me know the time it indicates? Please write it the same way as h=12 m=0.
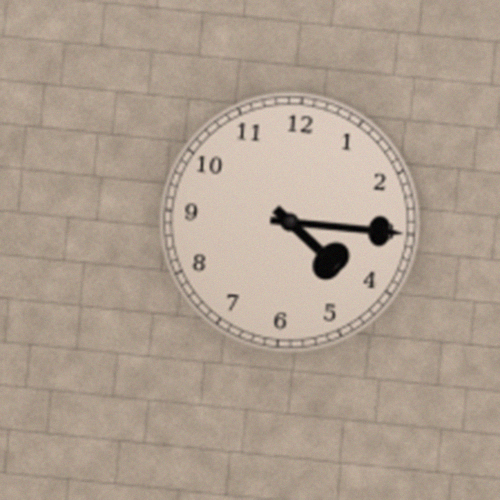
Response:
h=4 m=15
